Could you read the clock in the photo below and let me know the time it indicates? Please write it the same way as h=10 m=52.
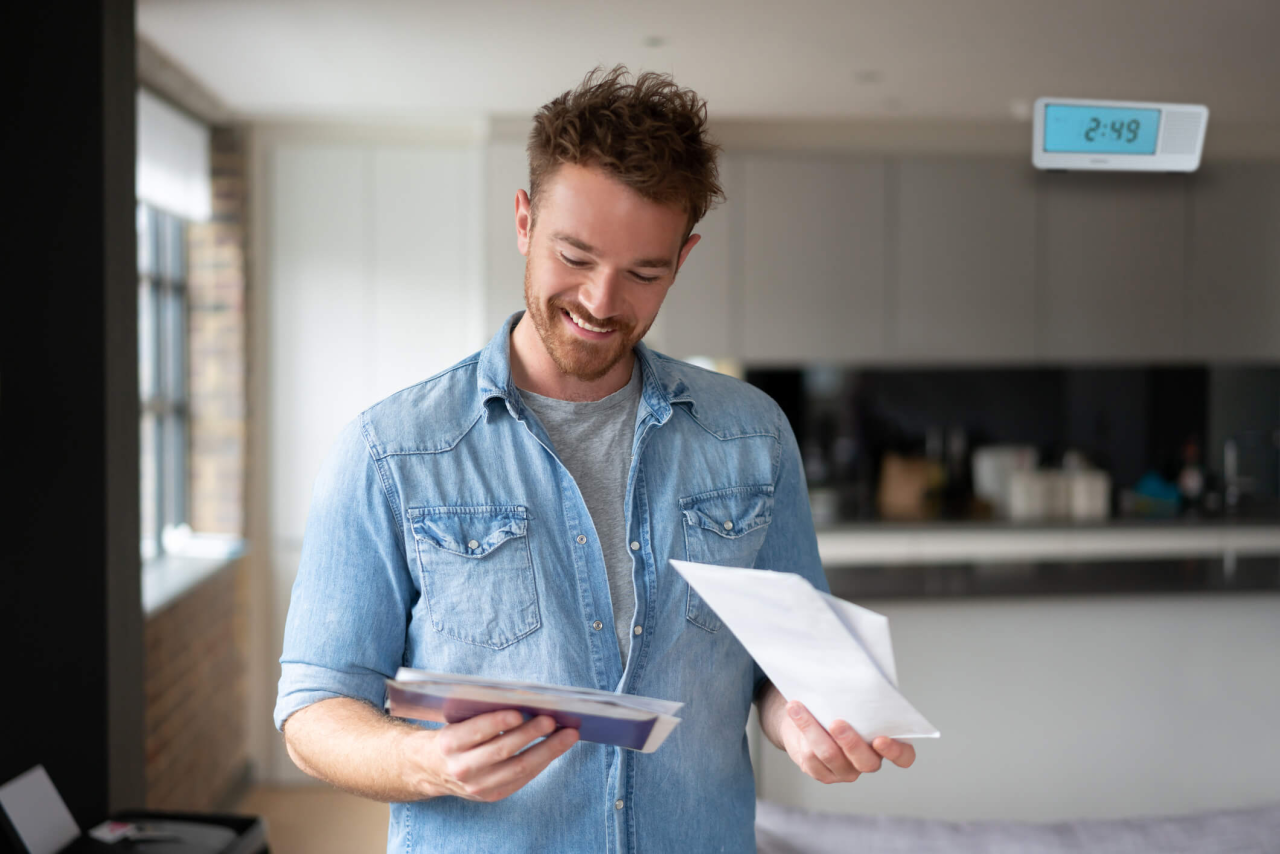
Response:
h=2 m=49
